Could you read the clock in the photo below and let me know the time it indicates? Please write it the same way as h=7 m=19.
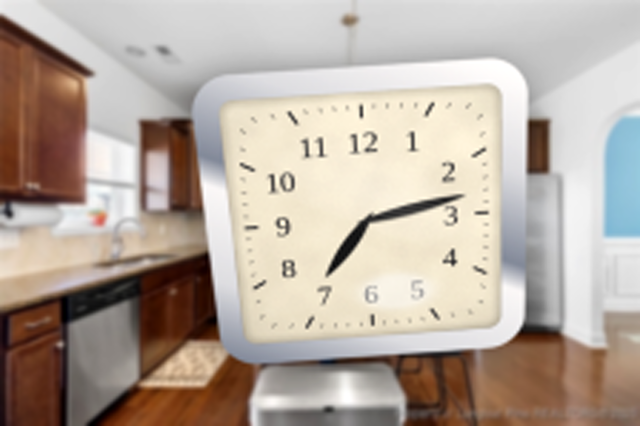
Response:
h=7 m=13
